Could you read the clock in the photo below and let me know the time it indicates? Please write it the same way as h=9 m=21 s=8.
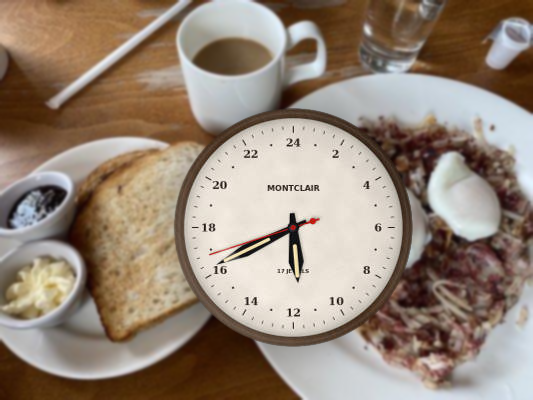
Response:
h=11 m=40 s=42
